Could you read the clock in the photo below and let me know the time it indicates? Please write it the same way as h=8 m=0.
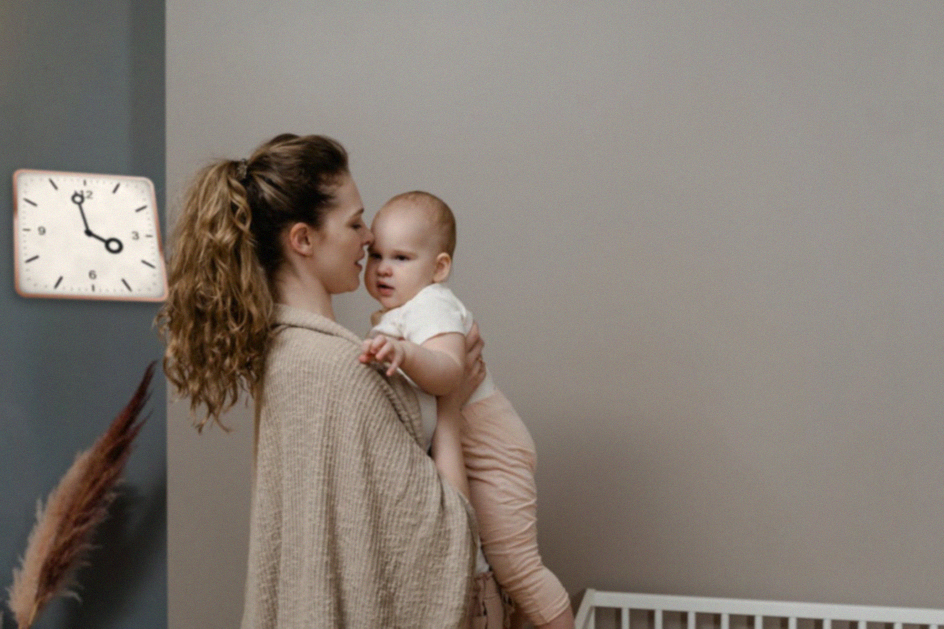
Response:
h=3 m=58
